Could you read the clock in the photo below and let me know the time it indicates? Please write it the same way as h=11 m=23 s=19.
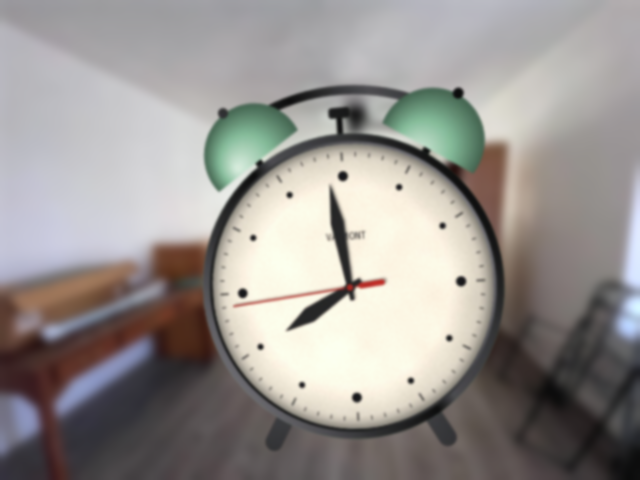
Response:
h=7 m=58 s=44
